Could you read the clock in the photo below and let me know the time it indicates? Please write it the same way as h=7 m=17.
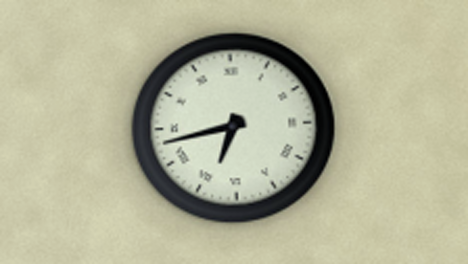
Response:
h=6 m=43
